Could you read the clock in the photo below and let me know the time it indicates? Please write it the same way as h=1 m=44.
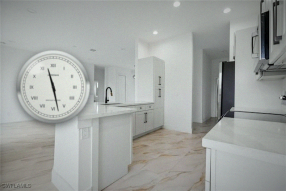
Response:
h=11 m=28
